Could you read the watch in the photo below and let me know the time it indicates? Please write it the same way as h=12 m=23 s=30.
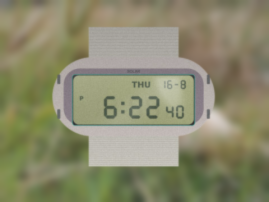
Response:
h=6 m=22 s=40
